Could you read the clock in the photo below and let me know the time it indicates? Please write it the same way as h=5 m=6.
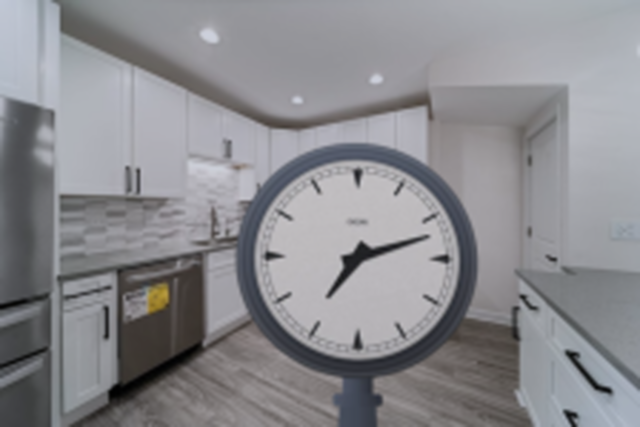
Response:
h=7 m=12
